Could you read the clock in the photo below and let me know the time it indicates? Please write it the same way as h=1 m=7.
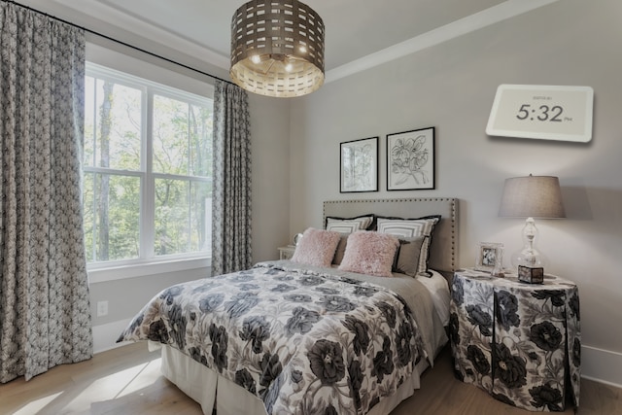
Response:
h=5 m=32
